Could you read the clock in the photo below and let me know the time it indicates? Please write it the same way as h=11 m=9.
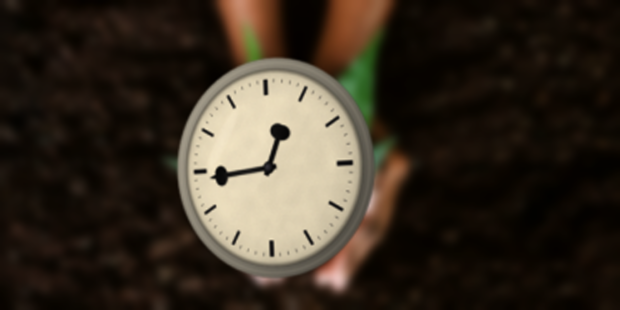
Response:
h=12 m=44
